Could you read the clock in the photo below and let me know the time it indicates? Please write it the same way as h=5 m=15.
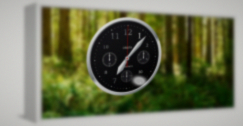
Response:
h=7 m=7
